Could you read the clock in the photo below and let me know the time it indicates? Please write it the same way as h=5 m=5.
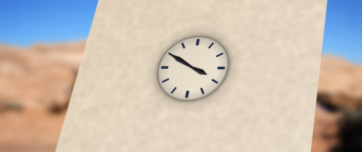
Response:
h=3 m=50
